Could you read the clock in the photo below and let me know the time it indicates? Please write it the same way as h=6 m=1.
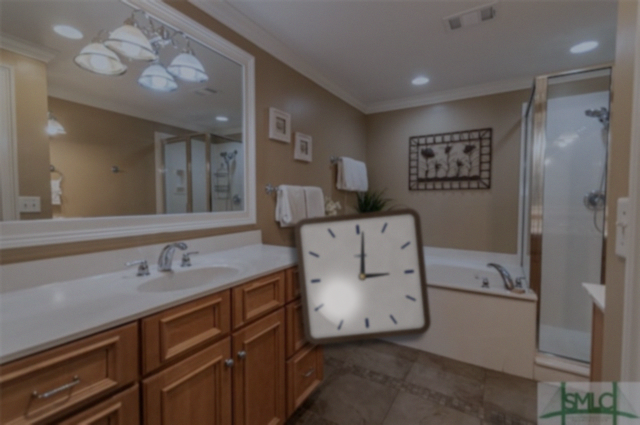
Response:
h=3 m=1
